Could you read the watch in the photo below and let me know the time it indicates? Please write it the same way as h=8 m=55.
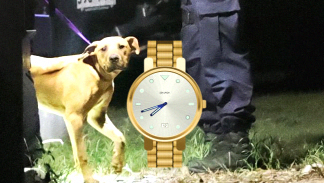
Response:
h=7 m=42
